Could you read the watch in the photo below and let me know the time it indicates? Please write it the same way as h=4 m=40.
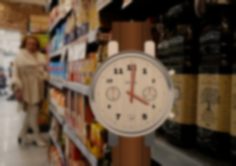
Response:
h=4 m=1
